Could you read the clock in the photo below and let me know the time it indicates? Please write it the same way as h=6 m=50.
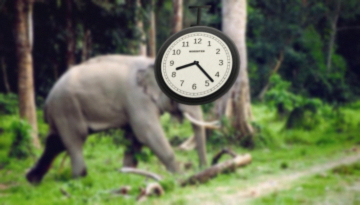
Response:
h=8 m=23
